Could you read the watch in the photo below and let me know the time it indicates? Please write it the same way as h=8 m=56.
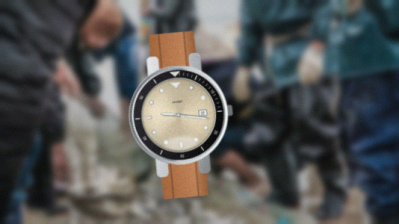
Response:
h=9 m=17
